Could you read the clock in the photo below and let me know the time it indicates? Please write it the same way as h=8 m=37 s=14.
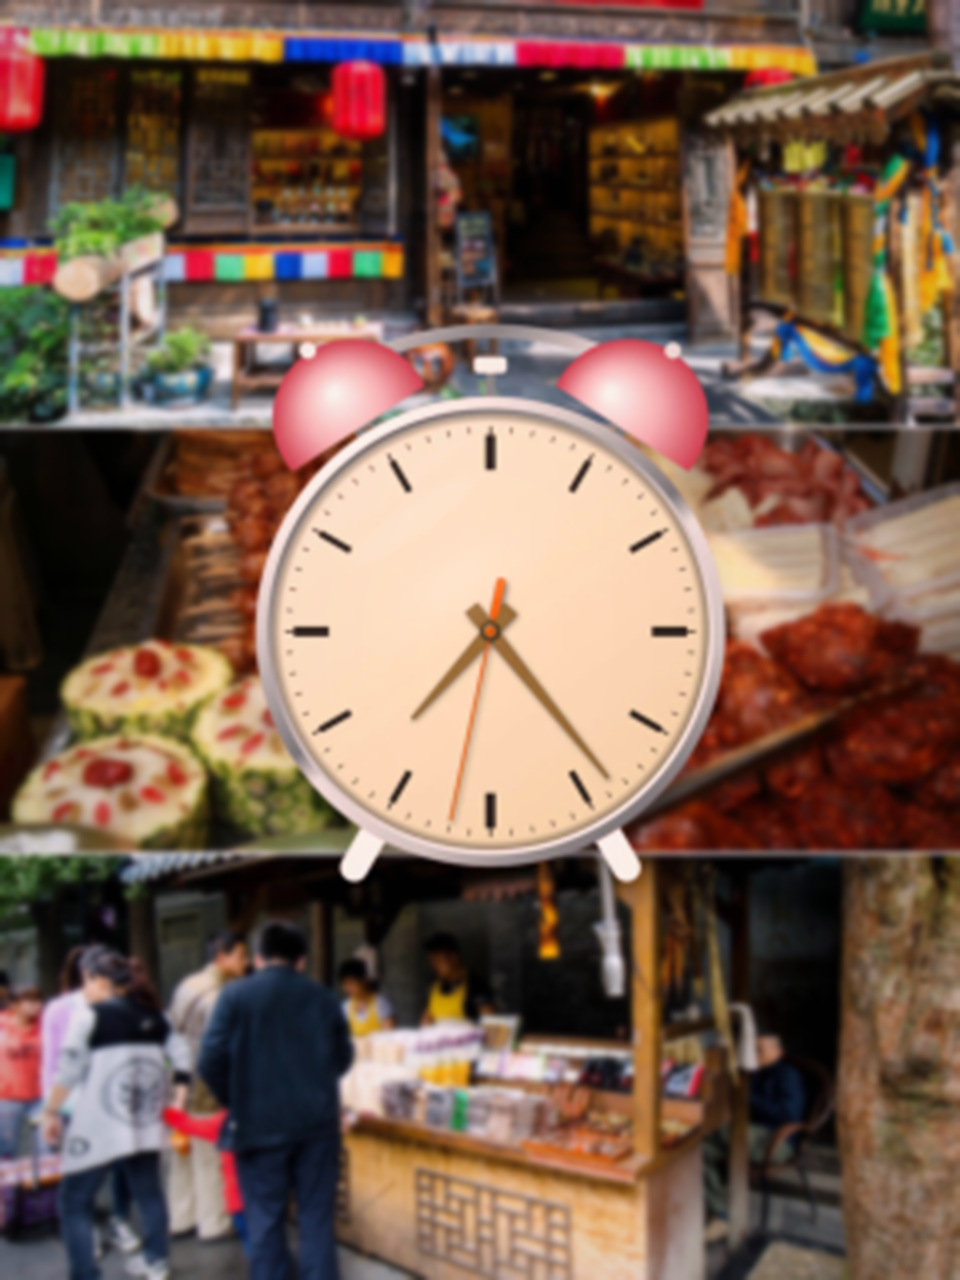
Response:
h=7 m=23 s=32
